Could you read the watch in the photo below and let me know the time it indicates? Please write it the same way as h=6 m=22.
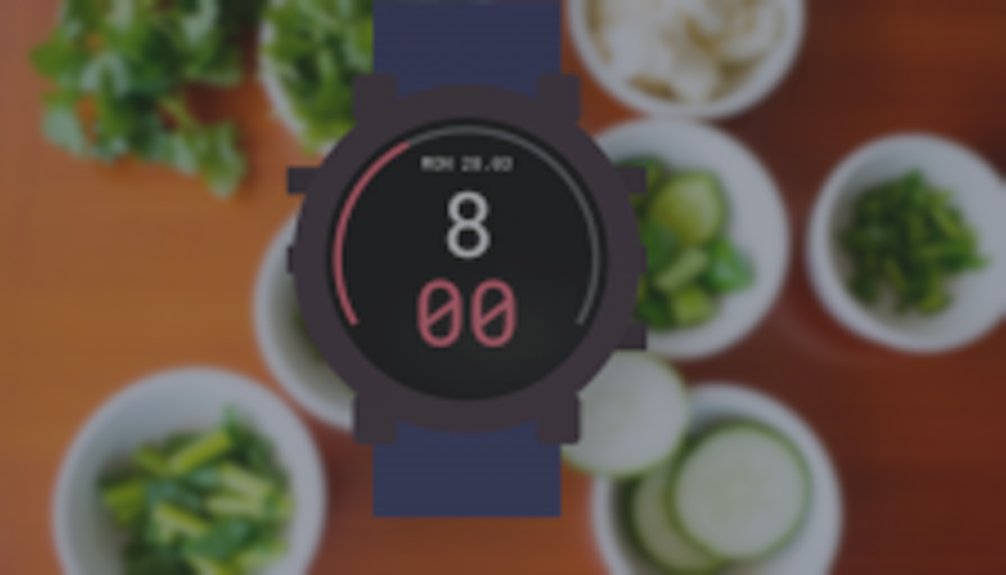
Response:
h=8 m=0
